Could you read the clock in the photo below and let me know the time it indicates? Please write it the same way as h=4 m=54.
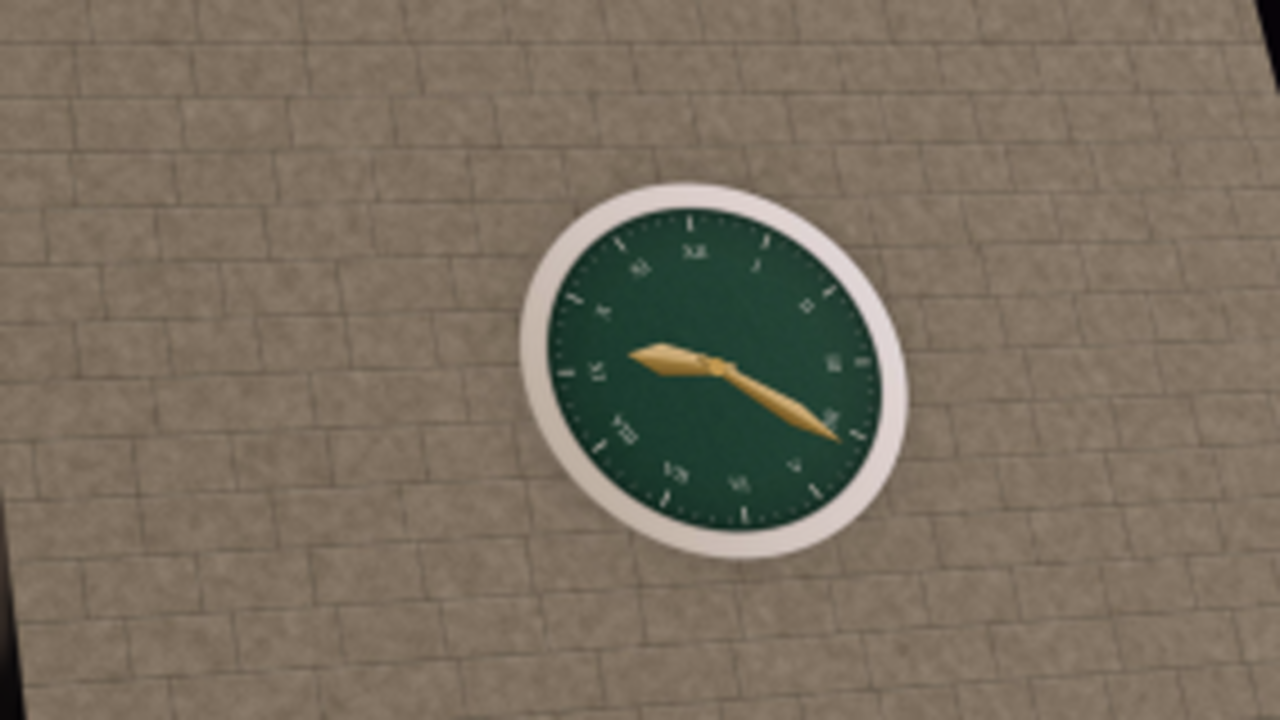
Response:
h=9 m=21
